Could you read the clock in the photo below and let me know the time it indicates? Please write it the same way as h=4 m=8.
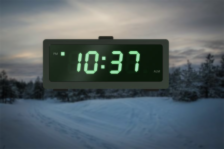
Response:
h=10 m=37
